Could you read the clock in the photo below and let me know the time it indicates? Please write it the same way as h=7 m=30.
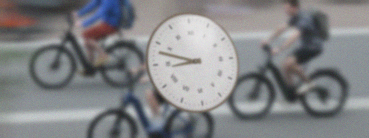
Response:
h=8 m=48
